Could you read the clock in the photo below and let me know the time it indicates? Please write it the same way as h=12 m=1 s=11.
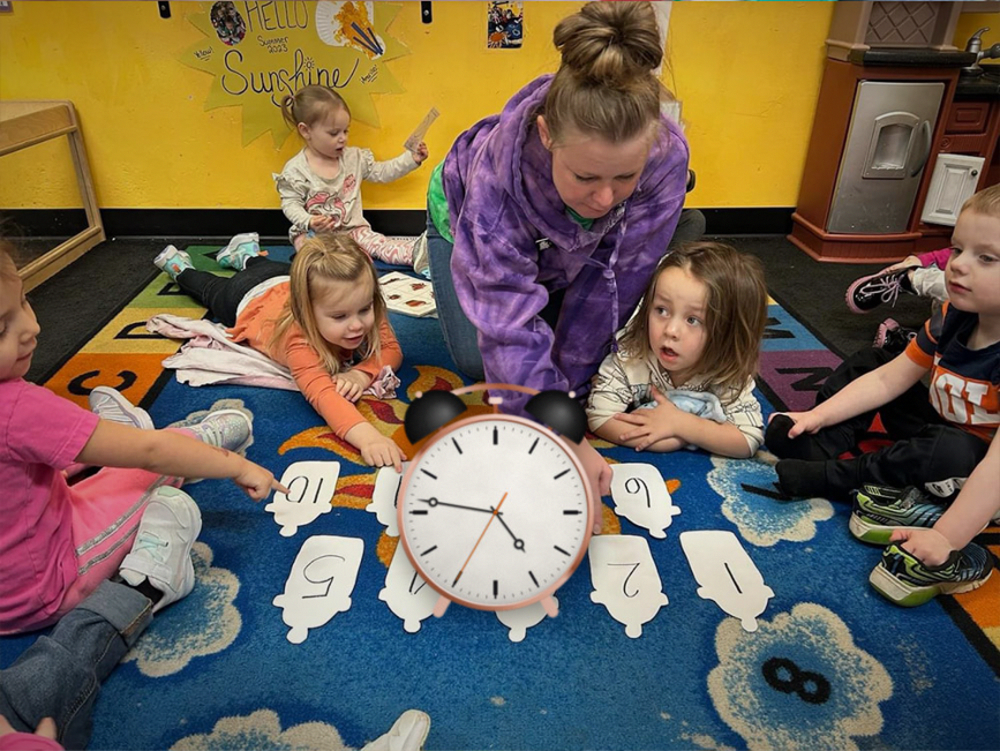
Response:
h=4 m=46 s=35
